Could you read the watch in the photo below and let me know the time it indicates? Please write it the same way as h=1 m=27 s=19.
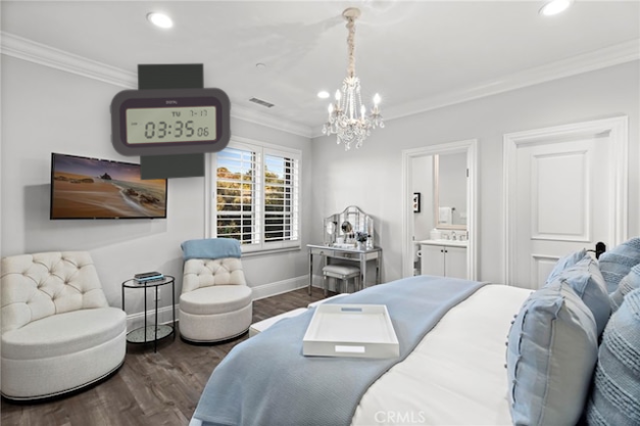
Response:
h=3 m=35 s=6
